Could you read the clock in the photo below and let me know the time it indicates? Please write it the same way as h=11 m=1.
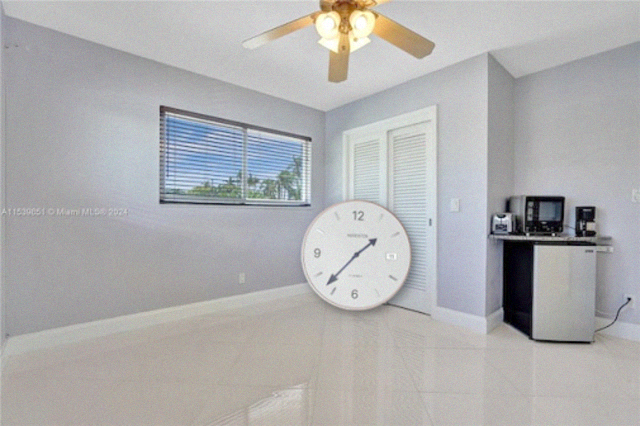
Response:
h=1 m=37
